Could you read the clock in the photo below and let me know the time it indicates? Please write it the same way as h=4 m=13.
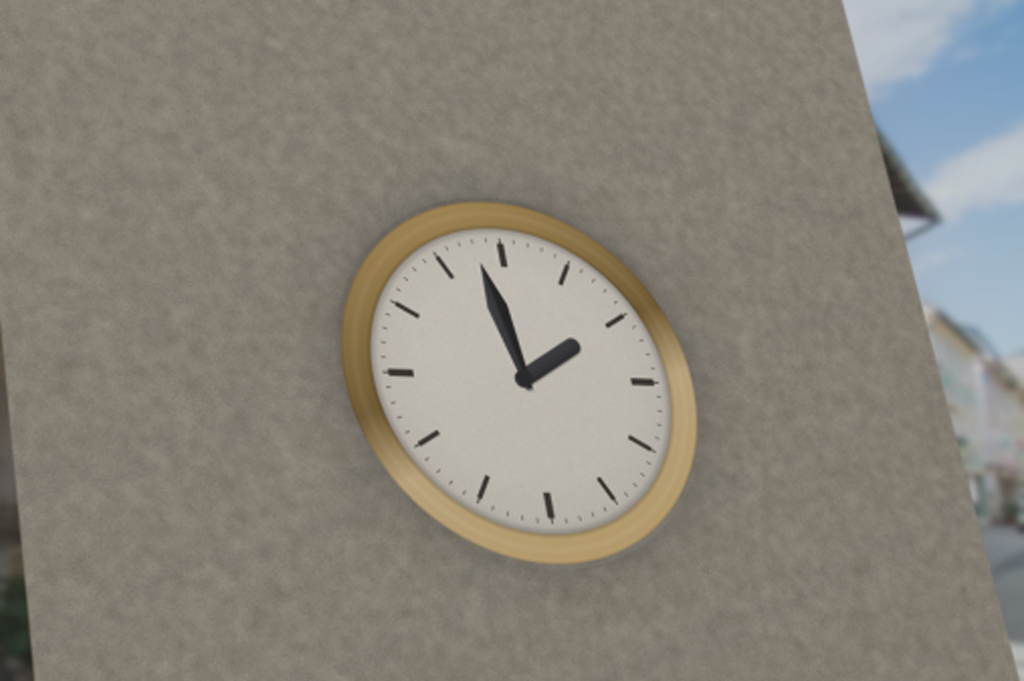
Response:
h=1 m=58
